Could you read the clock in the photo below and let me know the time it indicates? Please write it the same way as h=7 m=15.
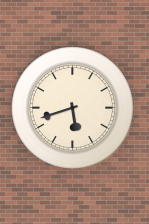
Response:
h=5 m=42
